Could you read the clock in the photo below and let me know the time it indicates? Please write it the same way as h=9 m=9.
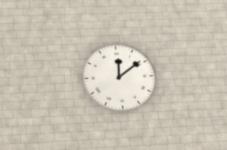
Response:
h=12 m=9
